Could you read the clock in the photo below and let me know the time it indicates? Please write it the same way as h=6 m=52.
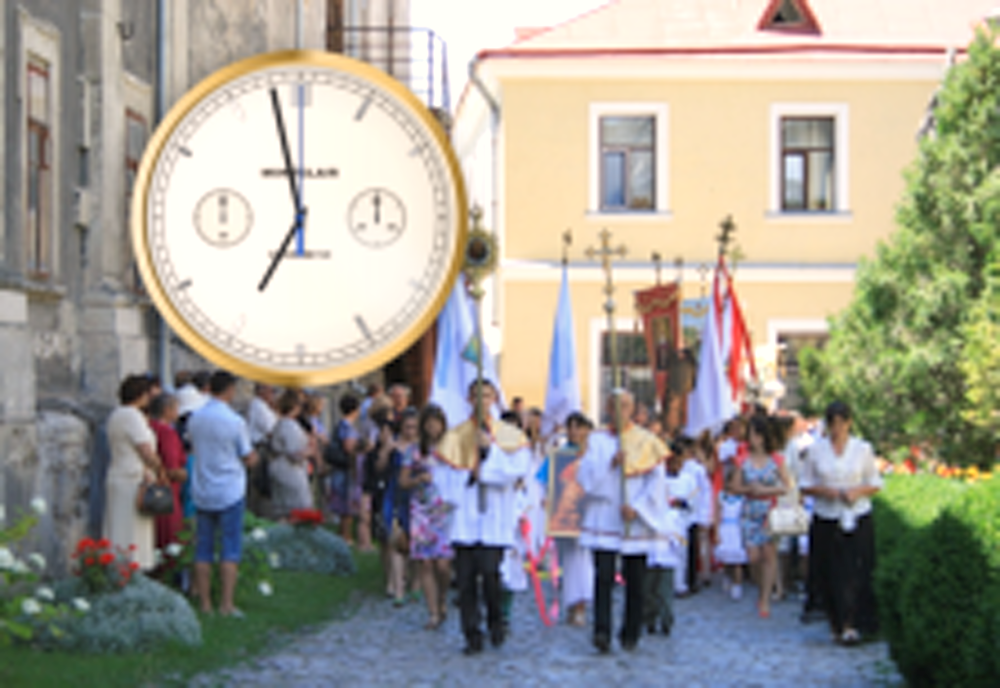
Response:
h=6 m=58
